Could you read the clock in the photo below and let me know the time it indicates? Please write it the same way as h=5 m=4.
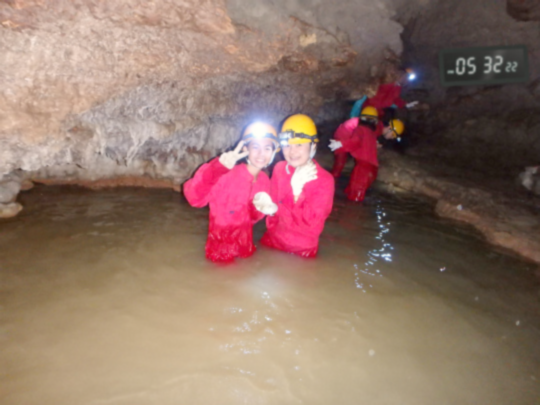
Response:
h=5 m=32
